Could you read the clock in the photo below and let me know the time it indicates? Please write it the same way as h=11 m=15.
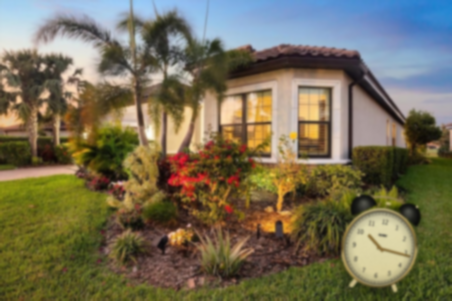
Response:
h=10 m=16
